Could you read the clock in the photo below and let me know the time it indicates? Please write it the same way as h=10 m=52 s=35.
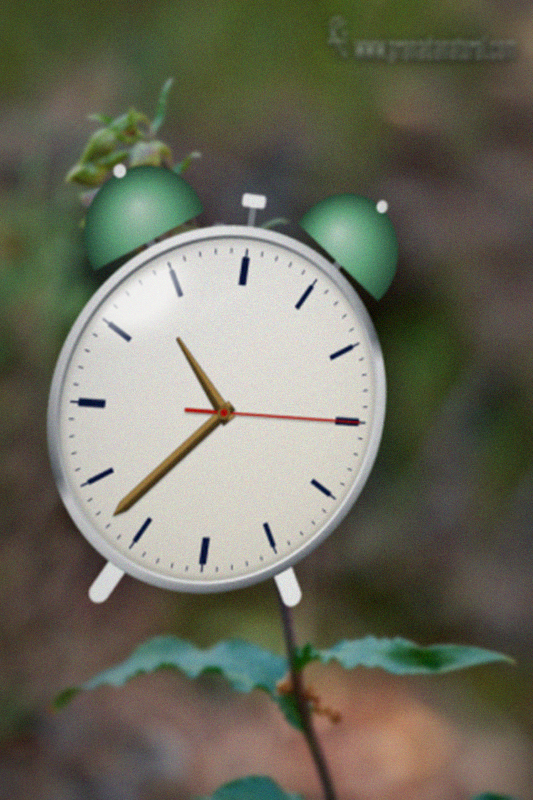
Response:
h=10 m=37 s=15
